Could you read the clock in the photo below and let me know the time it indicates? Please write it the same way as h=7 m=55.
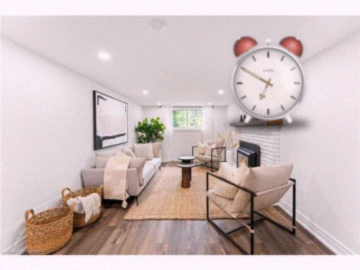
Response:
h=6 m=50
